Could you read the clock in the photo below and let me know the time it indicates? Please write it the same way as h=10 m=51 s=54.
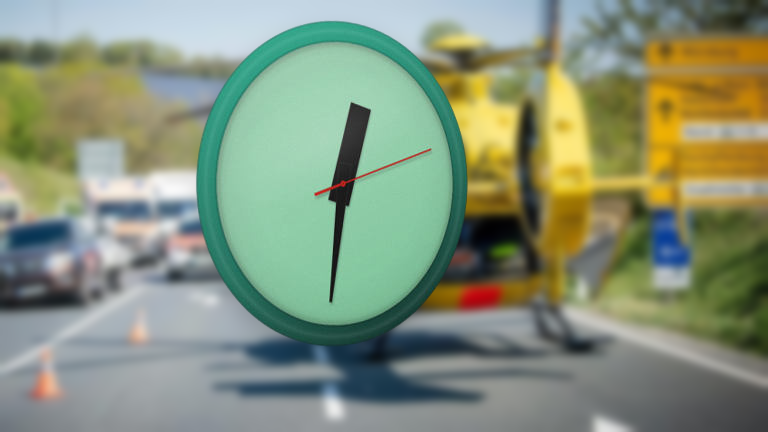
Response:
h=12 m=31 s=12
